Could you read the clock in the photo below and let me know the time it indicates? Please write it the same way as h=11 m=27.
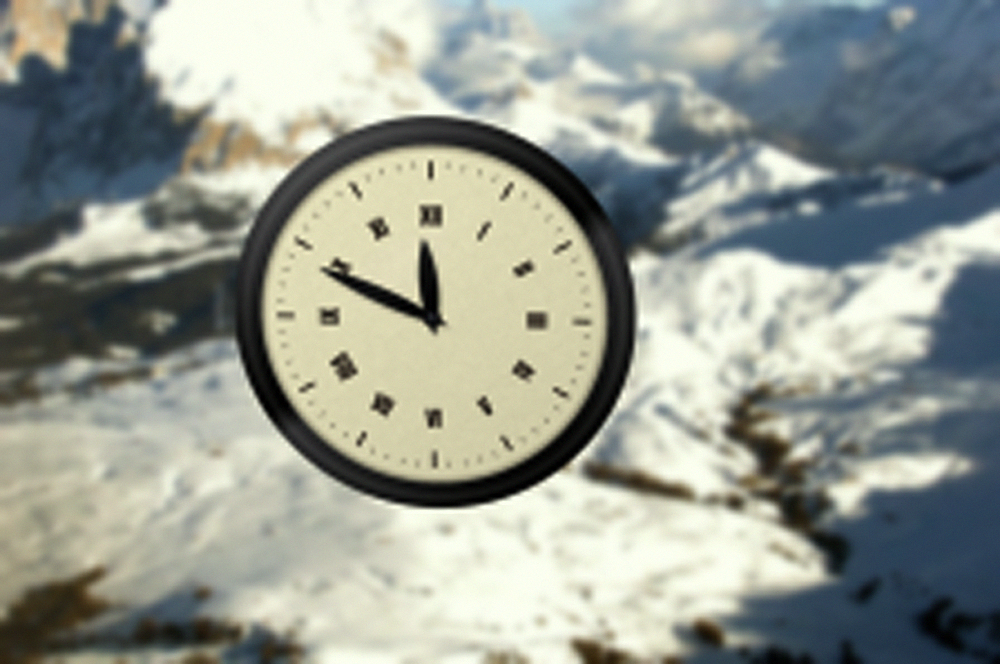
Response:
h=11 m=49
